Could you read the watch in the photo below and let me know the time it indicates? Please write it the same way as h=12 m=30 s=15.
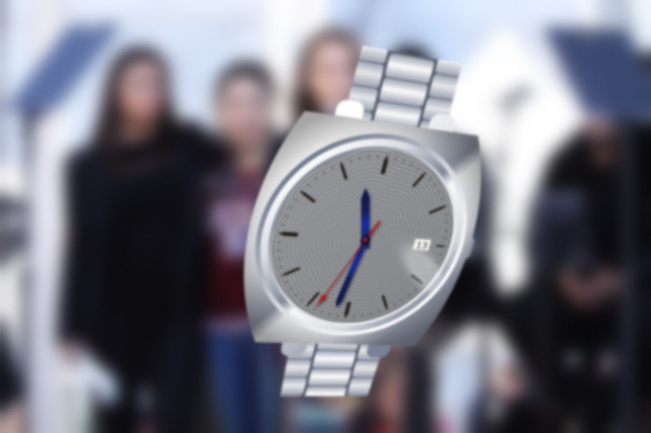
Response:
h=11 m=31 s=34
